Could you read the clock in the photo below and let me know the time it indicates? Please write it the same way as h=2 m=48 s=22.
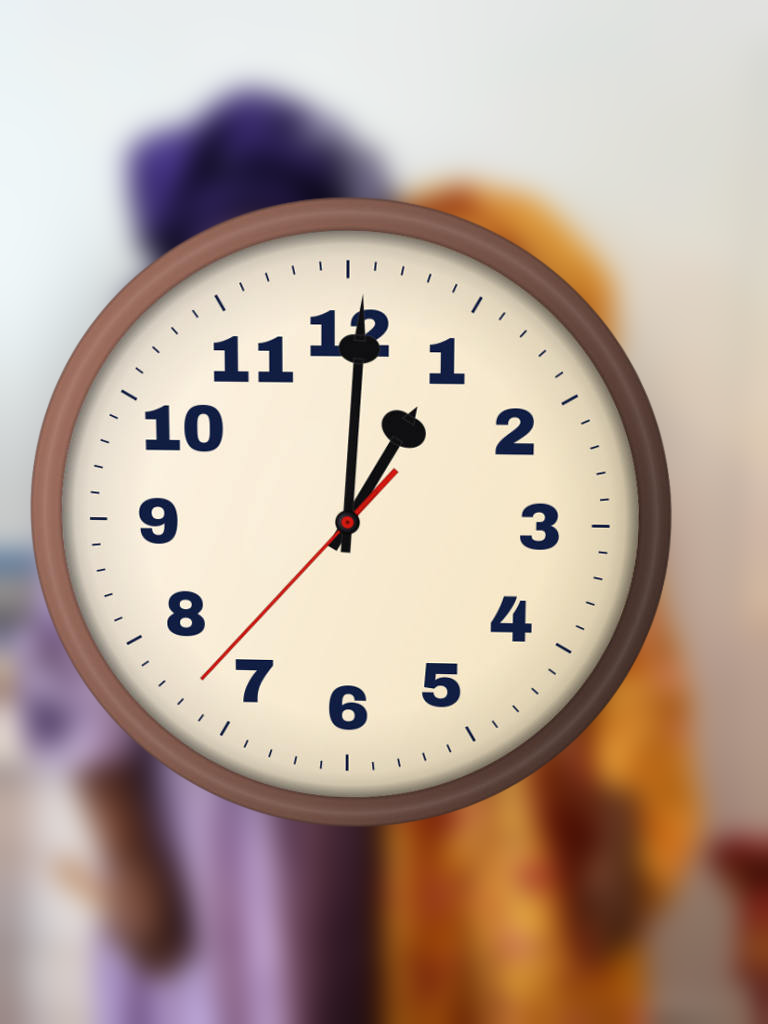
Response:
h=1 m=0 s=37
